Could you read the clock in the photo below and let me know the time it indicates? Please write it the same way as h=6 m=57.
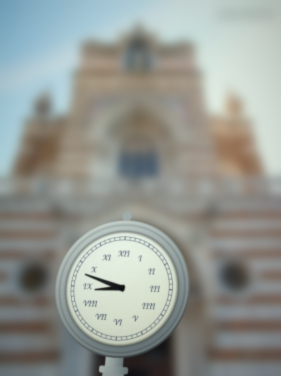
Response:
h=8 m=48
